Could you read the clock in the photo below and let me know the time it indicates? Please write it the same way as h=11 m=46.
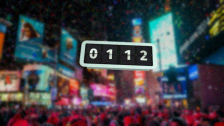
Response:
h=1 m=12
